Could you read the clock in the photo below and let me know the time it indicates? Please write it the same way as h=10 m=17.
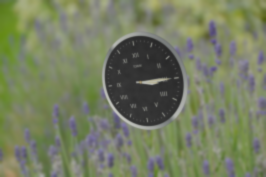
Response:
h=3 m=15
